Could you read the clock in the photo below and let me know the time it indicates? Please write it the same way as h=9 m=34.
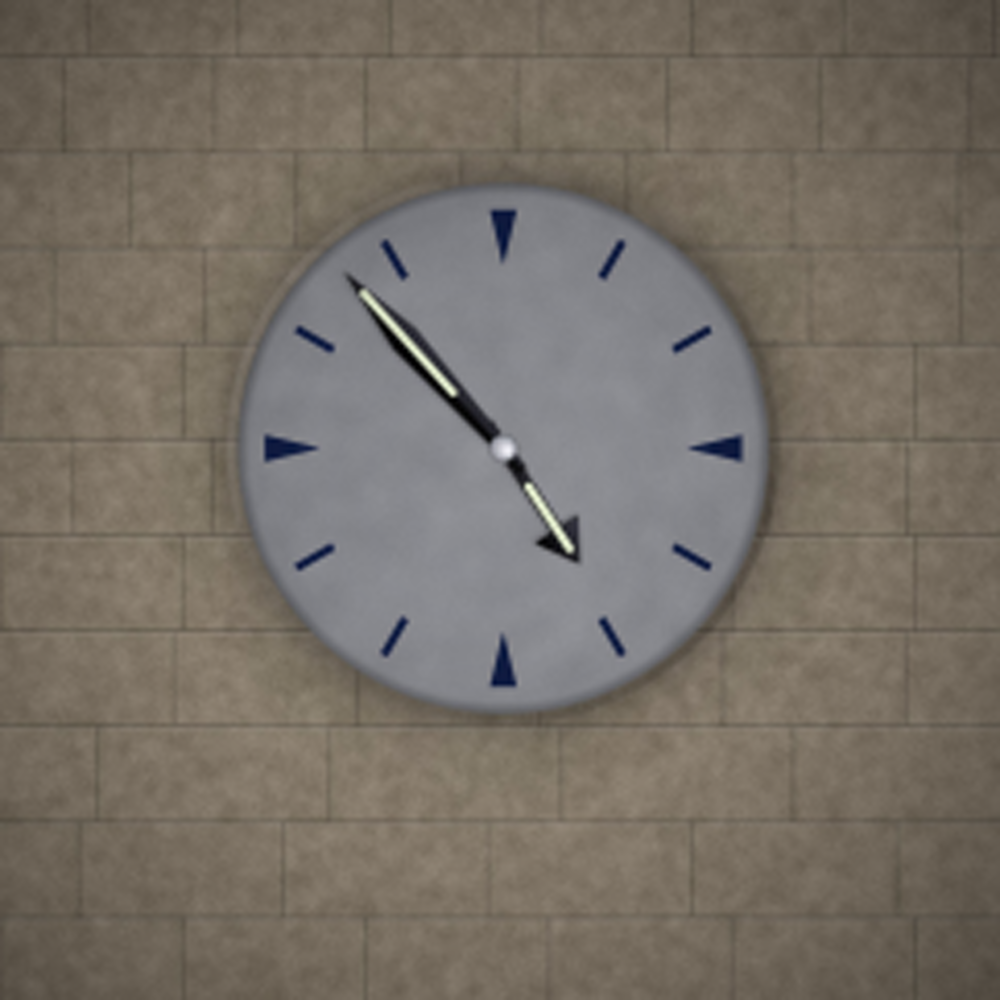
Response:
h=4 m=53
